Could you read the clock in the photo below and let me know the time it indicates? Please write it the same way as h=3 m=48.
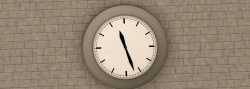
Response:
h=11 m=27
